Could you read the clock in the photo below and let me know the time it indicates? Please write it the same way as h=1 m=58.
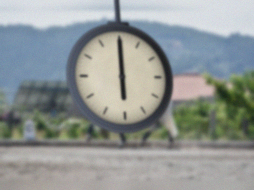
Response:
h=6 m=0
